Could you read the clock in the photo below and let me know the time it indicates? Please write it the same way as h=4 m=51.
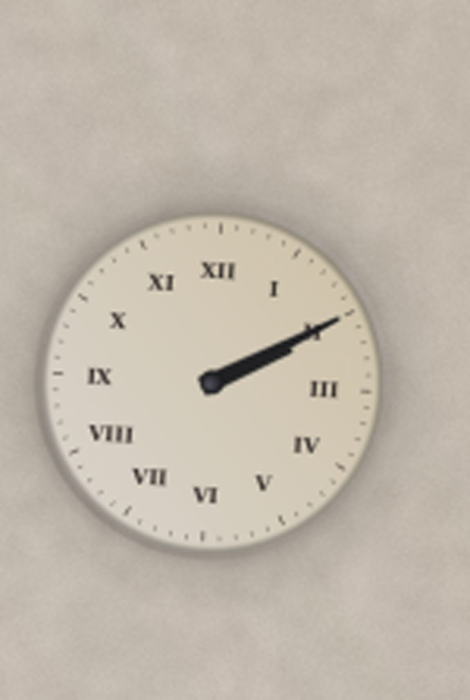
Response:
h=2 m=10
